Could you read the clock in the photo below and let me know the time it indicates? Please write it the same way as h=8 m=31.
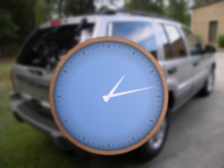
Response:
h=1 m=13
